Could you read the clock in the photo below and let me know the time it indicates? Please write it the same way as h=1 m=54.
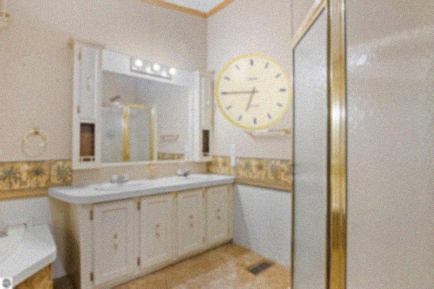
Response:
h=6 m=45
